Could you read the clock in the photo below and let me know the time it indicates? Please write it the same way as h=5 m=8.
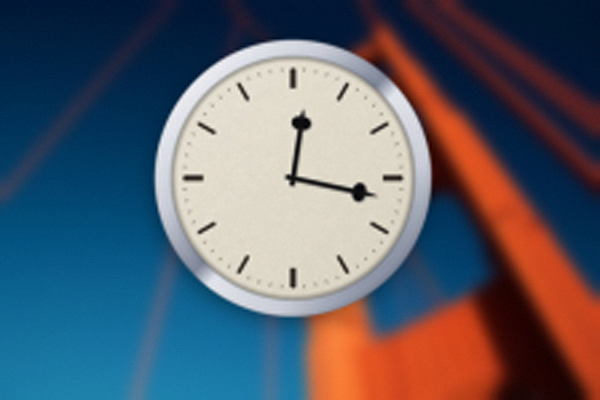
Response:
h=12 m=17
